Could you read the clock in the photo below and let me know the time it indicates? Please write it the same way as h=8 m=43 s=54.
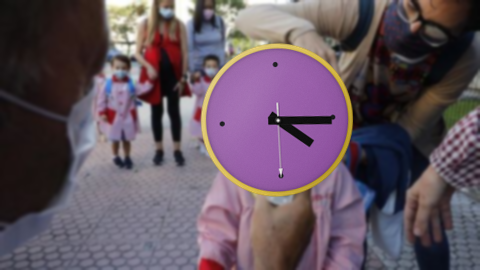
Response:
h=4 m=15 s=30
